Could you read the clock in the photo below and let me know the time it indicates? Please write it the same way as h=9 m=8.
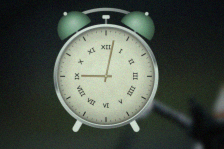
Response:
h=9 m=2
